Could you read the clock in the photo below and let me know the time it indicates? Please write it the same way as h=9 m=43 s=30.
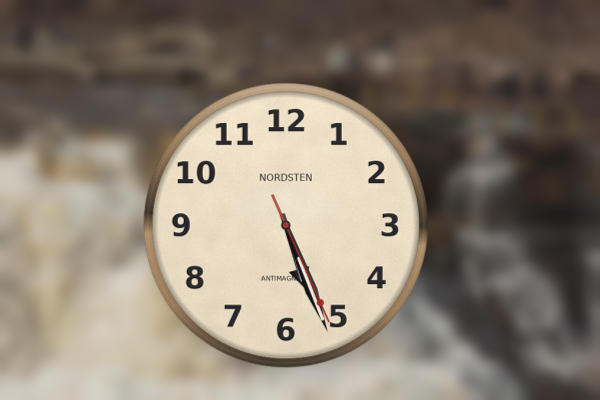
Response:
h=5 m=26 s=26
